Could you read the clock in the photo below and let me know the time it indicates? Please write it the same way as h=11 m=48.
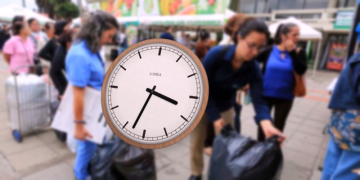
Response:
h=3 m=33
